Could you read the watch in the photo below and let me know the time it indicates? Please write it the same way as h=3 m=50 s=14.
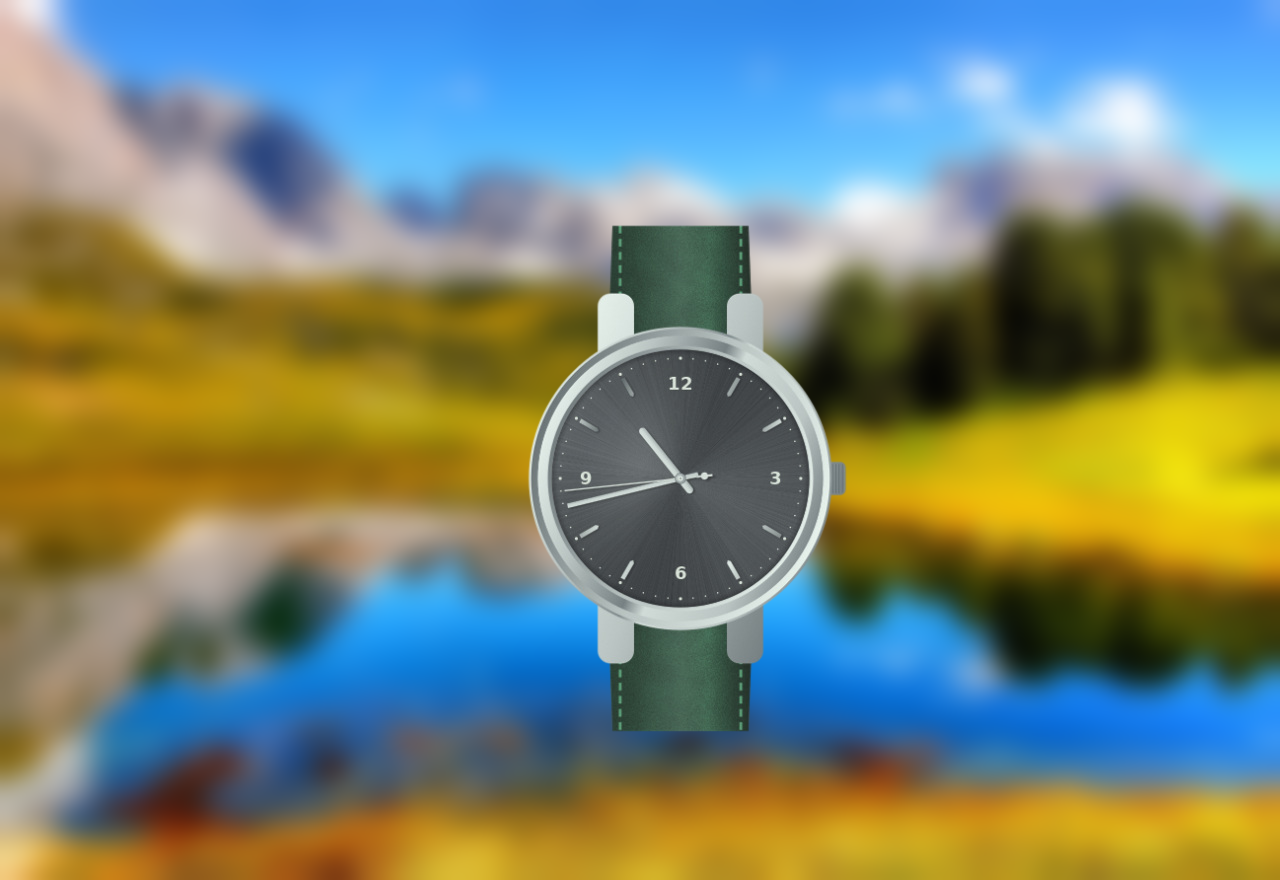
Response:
h=10 m=42 s=44
